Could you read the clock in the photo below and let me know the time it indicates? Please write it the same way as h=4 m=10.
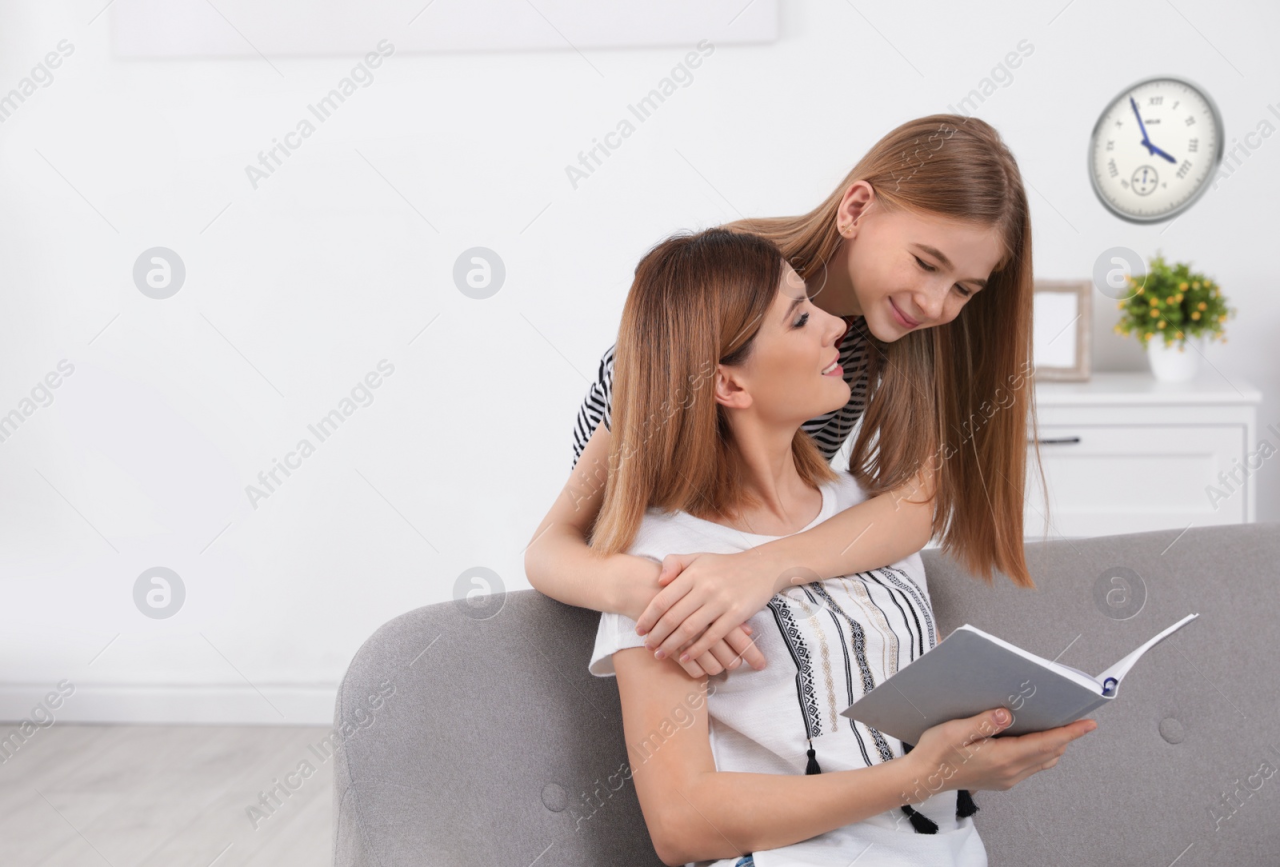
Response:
h=3 m=55
